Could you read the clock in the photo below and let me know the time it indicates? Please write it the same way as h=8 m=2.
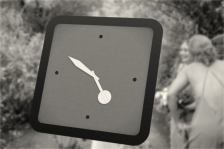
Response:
h=4 m=50
